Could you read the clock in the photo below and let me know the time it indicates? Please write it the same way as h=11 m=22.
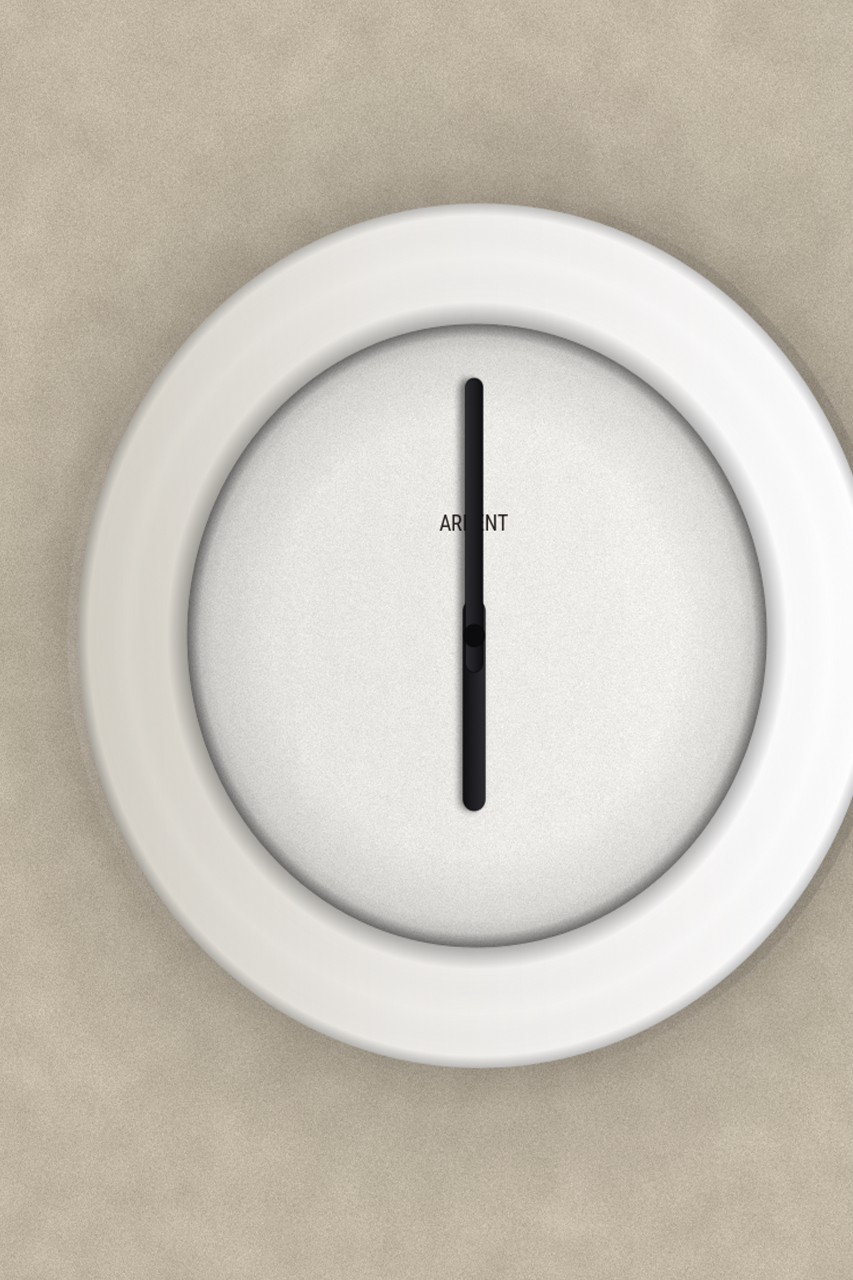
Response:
h=6 m=0
